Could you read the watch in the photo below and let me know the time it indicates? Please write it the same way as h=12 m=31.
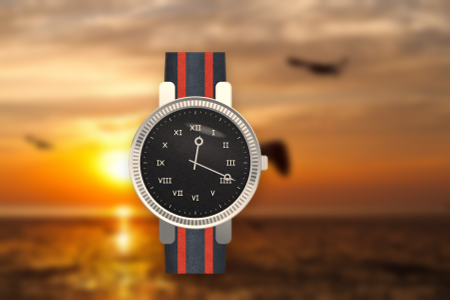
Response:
h=12 m=19
